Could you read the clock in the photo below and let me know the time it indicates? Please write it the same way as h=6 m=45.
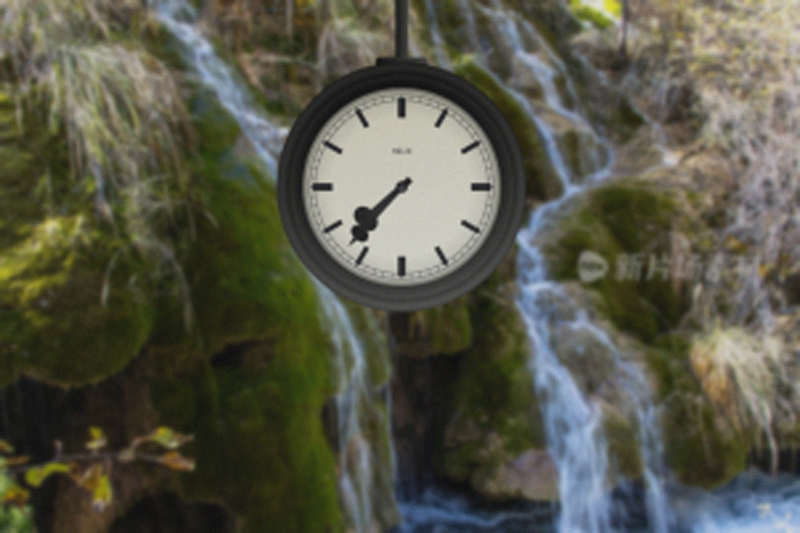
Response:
h=7 m=37
